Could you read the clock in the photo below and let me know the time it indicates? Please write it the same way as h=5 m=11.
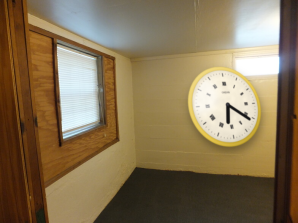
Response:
h=6 m=21
